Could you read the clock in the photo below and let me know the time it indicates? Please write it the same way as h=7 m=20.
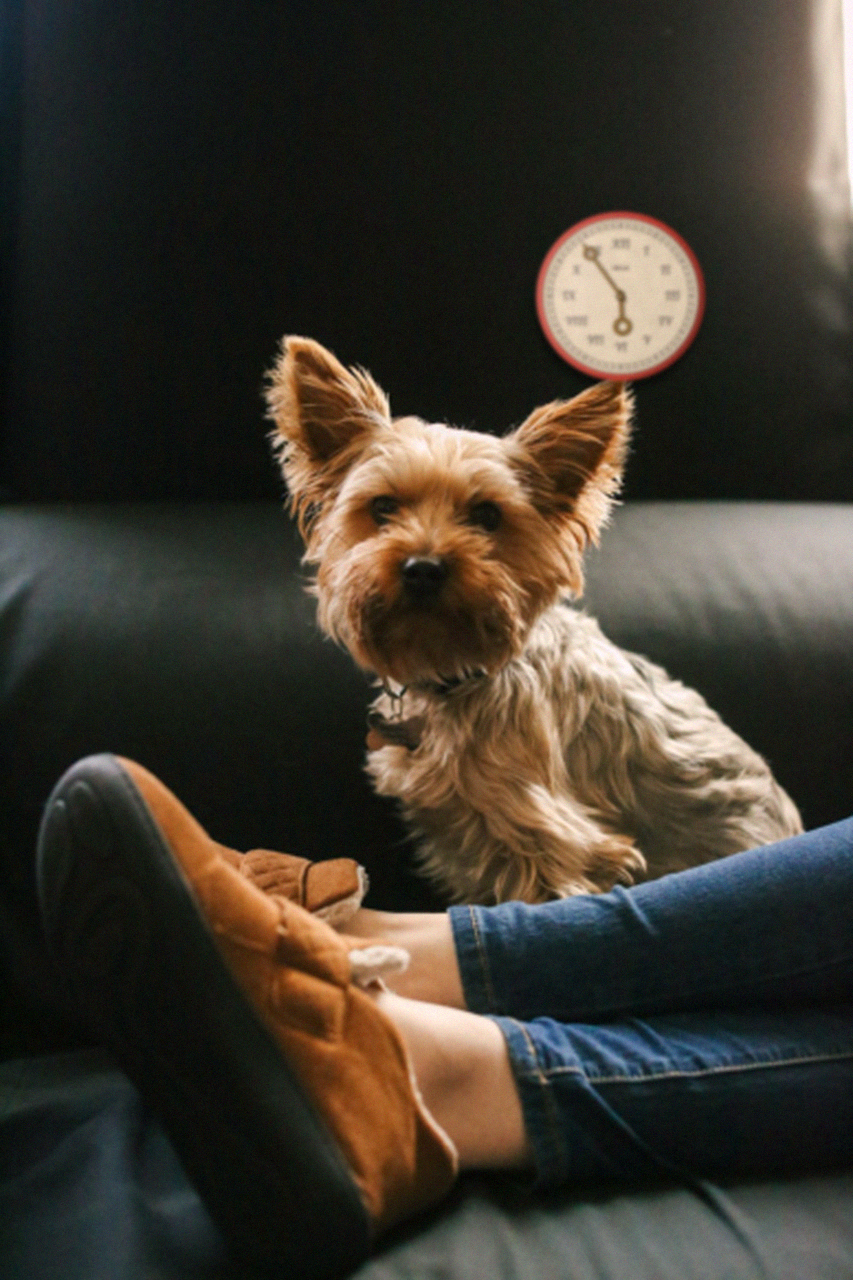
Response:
h=5 m=54
